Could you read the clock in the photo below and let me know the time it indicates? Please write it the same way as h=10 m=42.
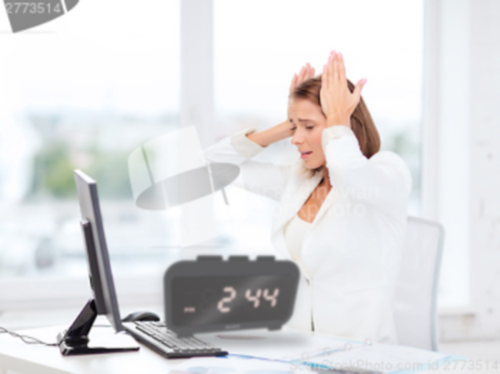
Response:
h=2 m=44
